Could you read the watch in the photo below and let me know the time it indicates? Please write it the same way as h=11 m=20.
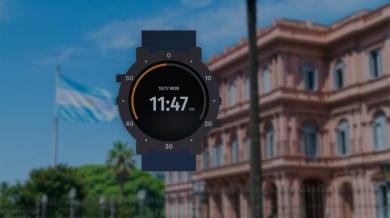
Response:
h=11 m=47
